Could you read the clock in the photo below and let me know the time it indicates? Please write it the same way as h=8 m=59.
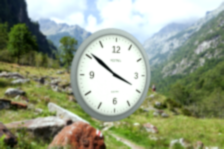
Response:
h=3 m=51
